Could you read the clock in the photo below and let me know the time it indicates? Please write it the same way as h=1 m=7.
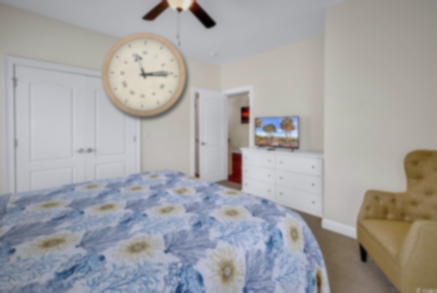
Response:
h=11 m=14
